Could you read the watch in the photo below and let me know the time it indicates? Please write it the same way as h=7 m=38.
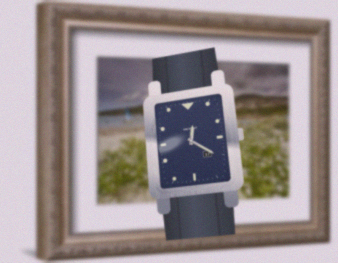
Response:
h=12 m=21
